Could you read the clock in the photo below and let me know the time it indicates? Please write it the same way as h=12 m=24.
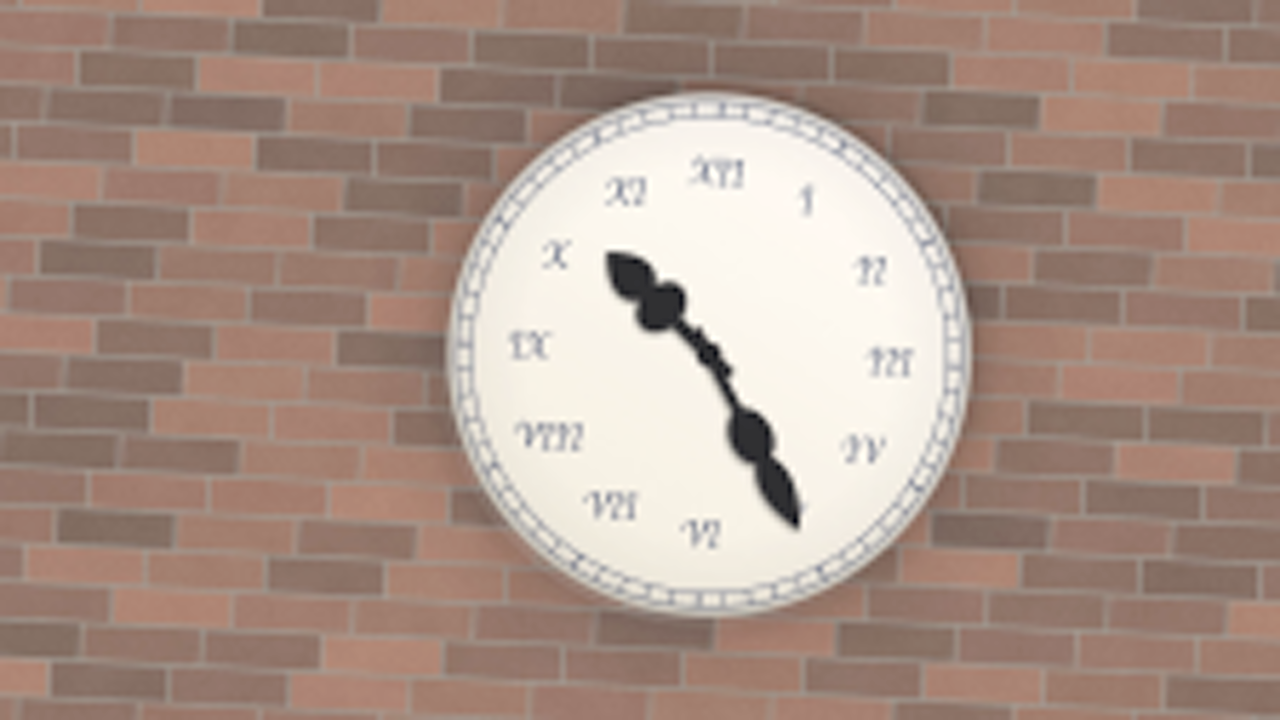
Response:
h=10 m=25
